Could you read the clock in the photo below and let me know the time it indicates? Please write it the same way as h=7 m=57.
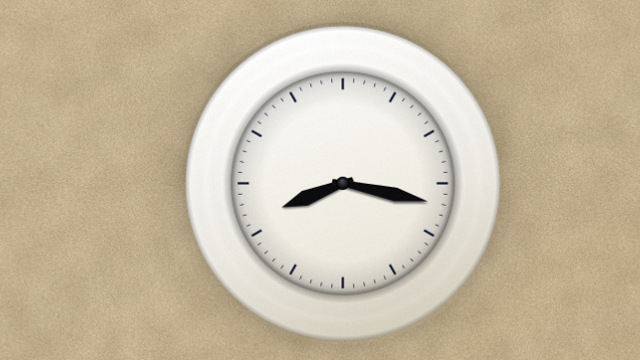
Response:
h=8 m=17
